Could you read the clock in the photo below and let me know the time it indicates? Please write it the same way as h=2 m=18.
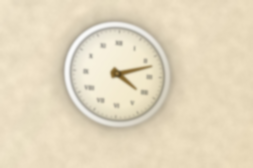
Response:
h=4 m=12
